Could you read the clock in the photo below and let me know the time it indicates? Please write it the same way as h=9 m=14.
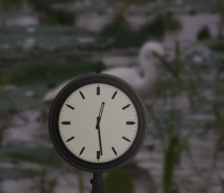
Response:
h=12 m=29
